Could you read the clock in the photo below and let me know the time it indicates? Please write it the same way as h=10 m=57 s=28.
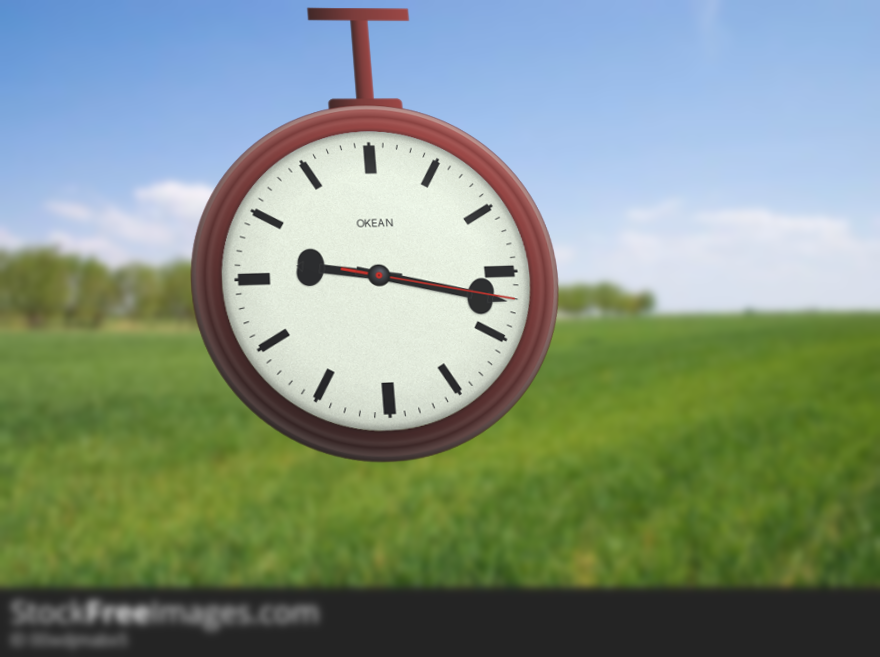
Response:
h=9 m=17 s=17
